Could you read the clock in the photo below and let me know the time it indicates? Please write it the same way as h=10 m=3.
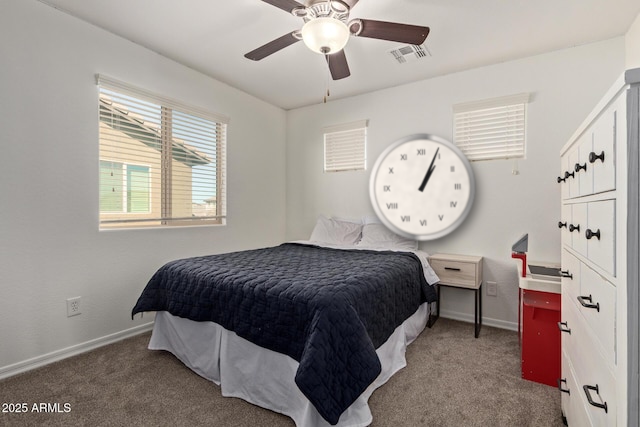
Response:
h=1 m=4
